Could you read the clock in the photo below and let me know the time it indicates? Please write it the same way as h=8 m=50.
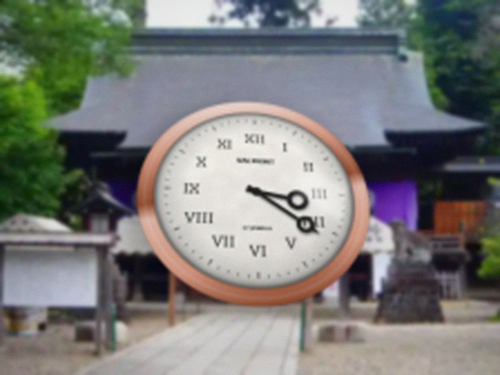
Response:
h=3 m=21
